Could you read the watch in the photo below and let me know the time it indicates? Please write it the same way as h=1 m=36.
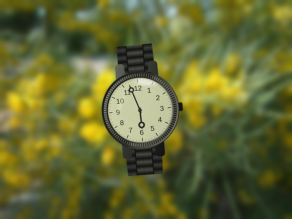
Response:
h=5 m=57
